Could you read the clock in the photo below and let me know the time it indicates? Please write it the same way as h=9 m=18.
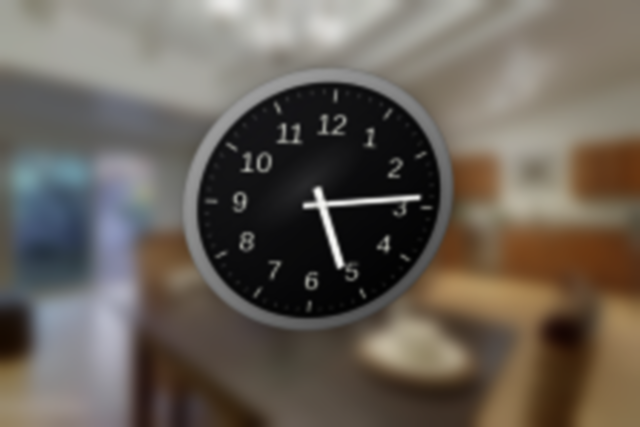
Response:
h=5 m=14
